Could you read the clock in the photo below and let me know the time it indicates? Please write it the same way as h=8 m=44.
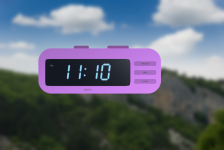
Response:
h=11 m=10
